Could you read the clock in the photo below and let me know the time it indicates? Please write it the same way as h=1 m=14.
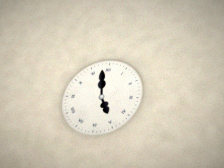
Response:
h=4 m=58
